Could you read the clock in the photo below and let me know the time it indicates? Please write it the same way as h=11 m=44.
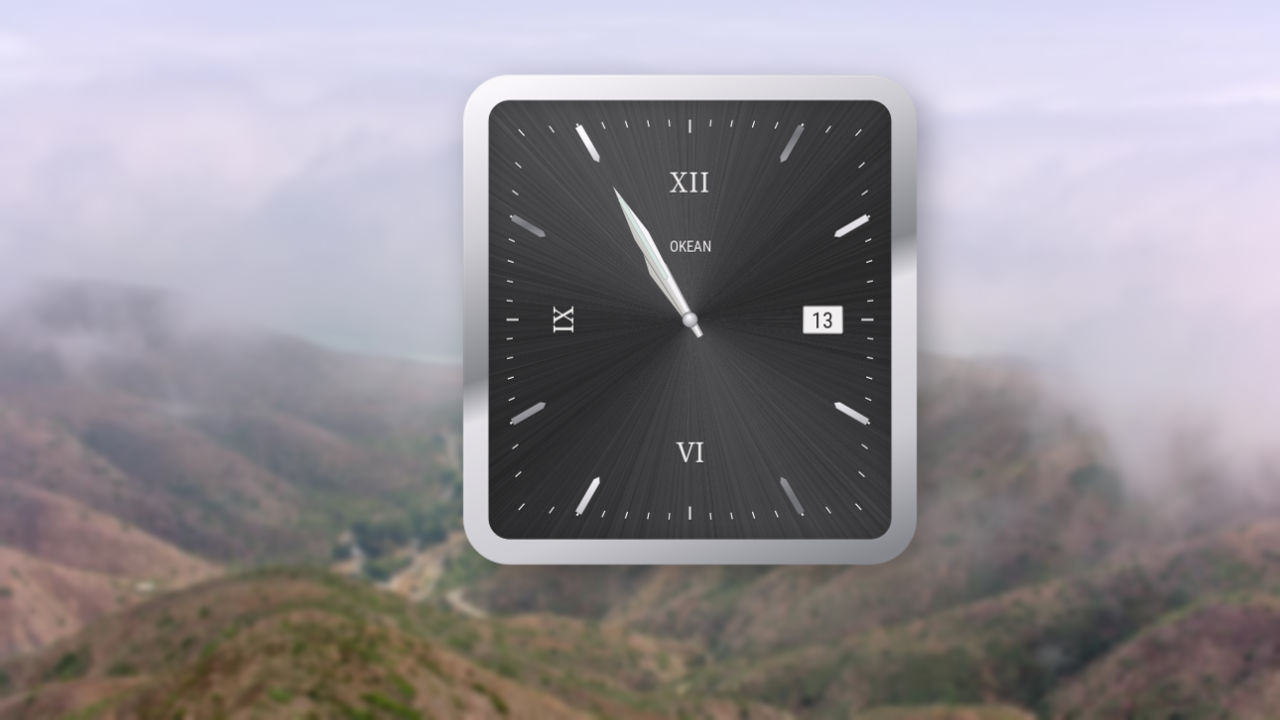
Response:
h=10 m=55
